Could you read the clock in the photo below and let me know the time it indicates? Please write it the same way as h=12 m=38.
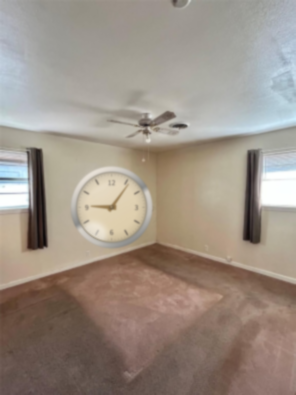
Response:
h=9 m=6
